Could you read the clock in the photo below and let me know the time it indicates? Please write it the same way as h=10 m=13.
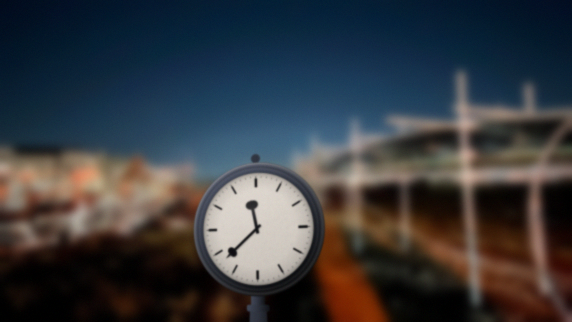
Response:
h=11 m=38
